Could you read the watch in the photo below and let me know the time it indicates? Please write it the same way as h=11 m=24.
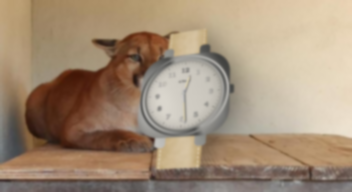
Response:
h=12 m=29
